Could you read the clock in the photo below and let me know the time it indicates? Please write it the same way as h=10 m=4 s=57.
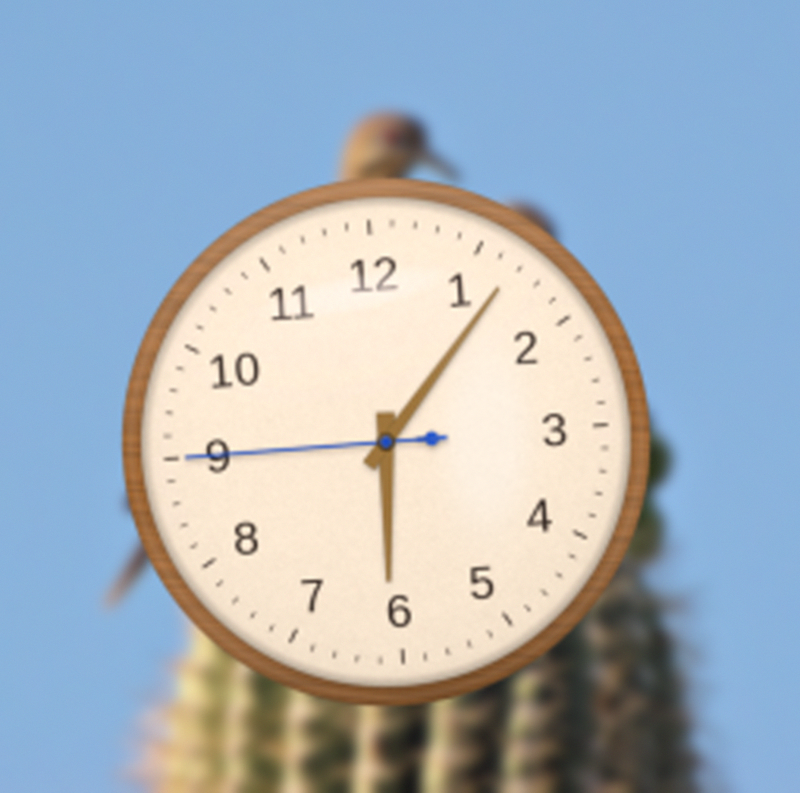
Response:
h=6 m=6 s=45
